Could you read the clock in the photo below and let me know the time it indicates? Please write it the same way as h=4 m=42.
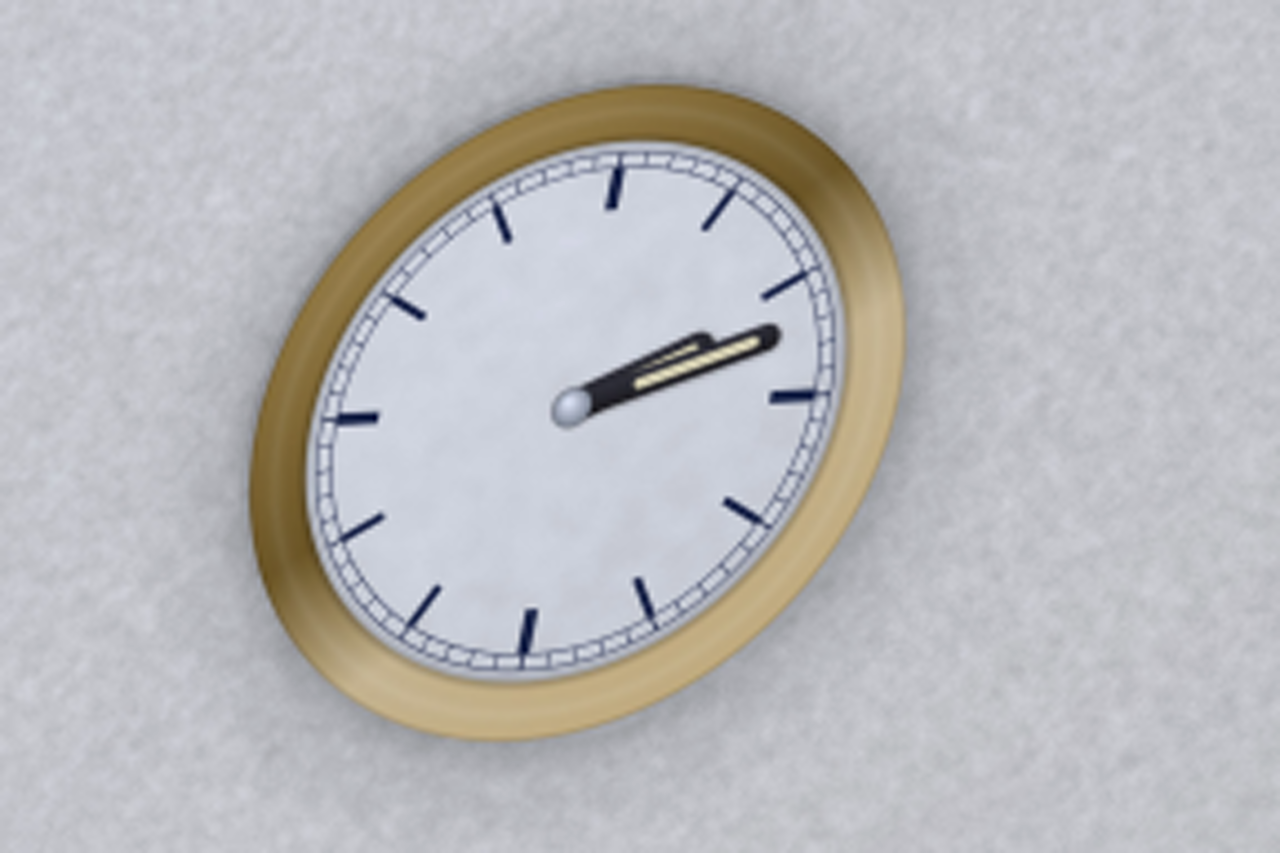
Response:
h=2 m=12
